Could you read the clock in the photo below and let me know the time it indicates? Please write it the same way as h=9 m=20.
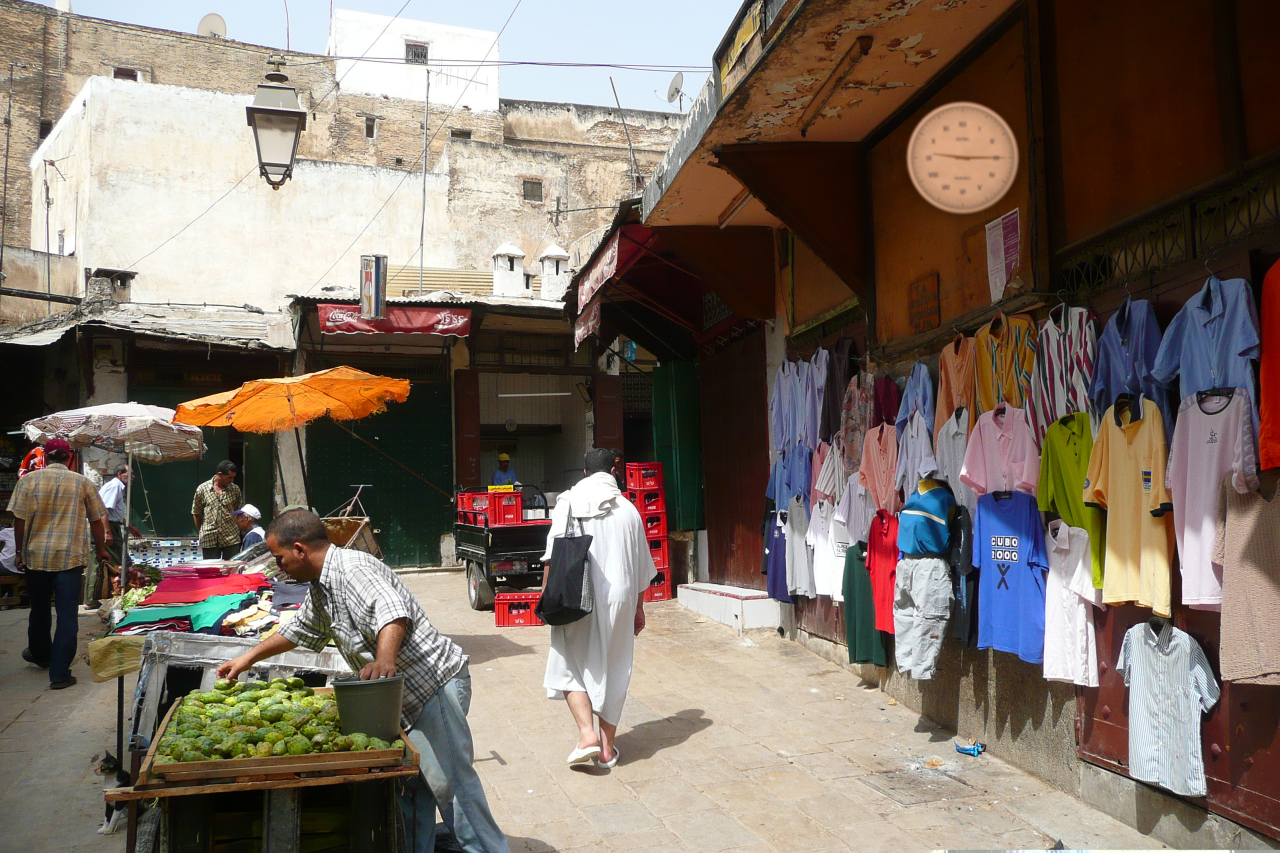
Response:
h=9 m=15
